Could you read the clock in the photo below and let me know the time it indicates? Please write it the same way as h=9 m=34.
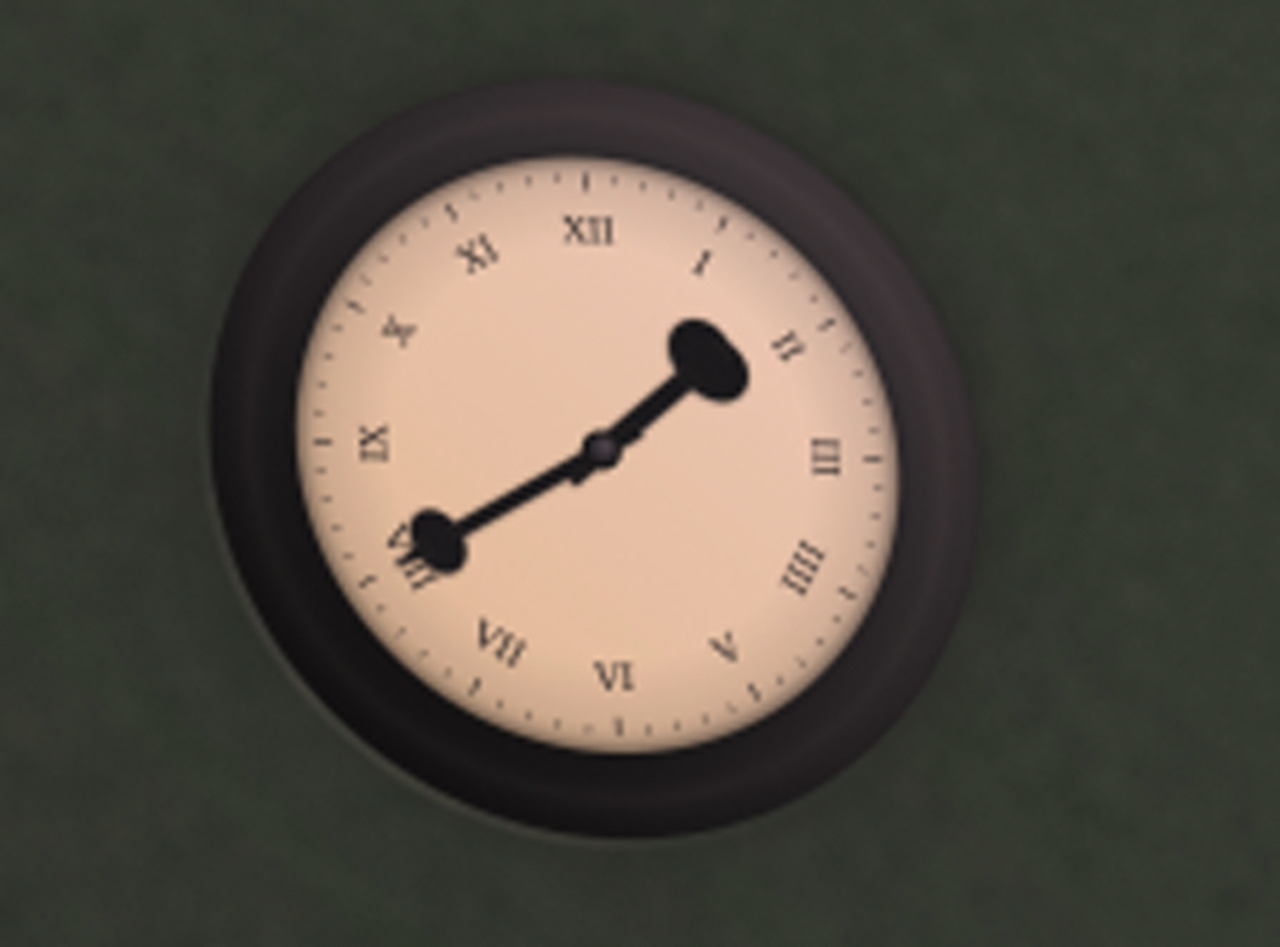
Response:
h=1 m=40
